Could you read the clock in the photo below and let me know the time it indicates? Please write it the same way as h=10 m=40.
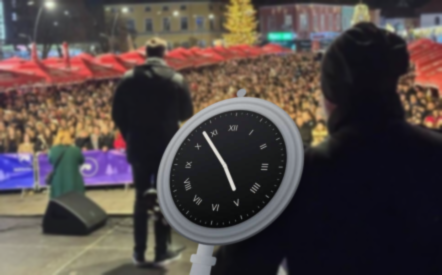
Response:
h=4 m=53
